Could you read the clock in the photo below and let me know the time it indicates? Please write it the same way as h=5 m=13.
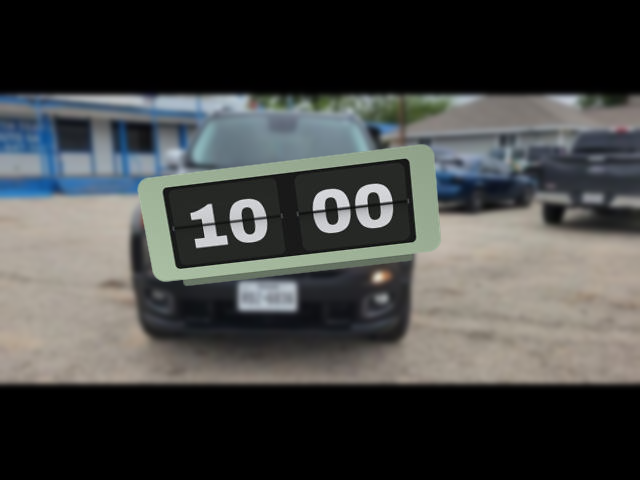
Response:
h=10 m=0
